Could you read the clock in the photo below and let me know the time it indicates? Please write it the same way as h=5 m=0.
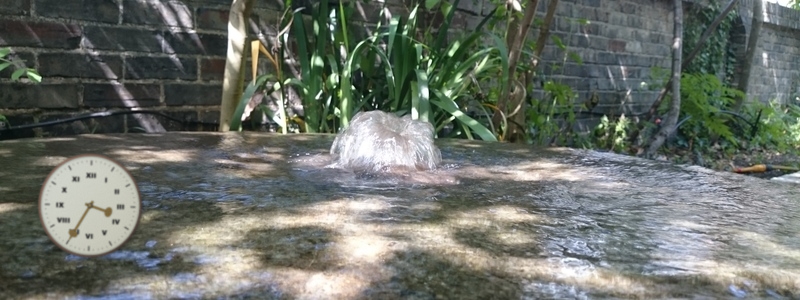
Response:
h=3 m=35
